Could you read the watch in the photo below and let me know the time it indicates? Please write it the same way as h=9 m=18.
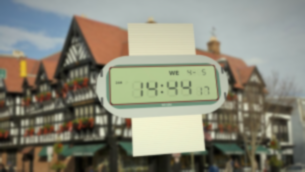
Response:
h=14 m=44
